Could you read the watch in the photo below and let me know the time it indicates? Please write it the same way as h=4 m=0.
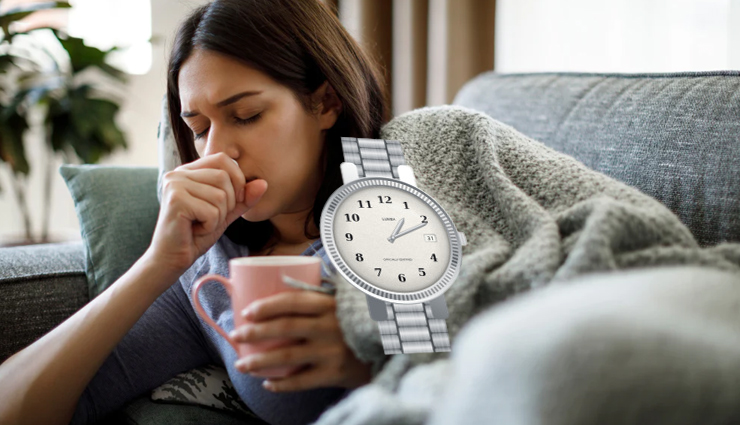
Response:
h=1 m=11
